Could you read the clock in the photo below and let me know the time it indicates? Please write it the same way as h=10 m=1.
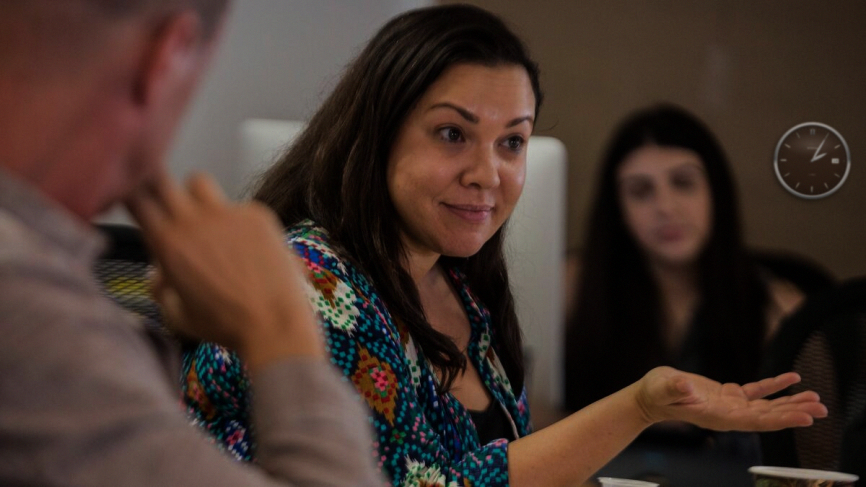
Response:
h=2 m=5
